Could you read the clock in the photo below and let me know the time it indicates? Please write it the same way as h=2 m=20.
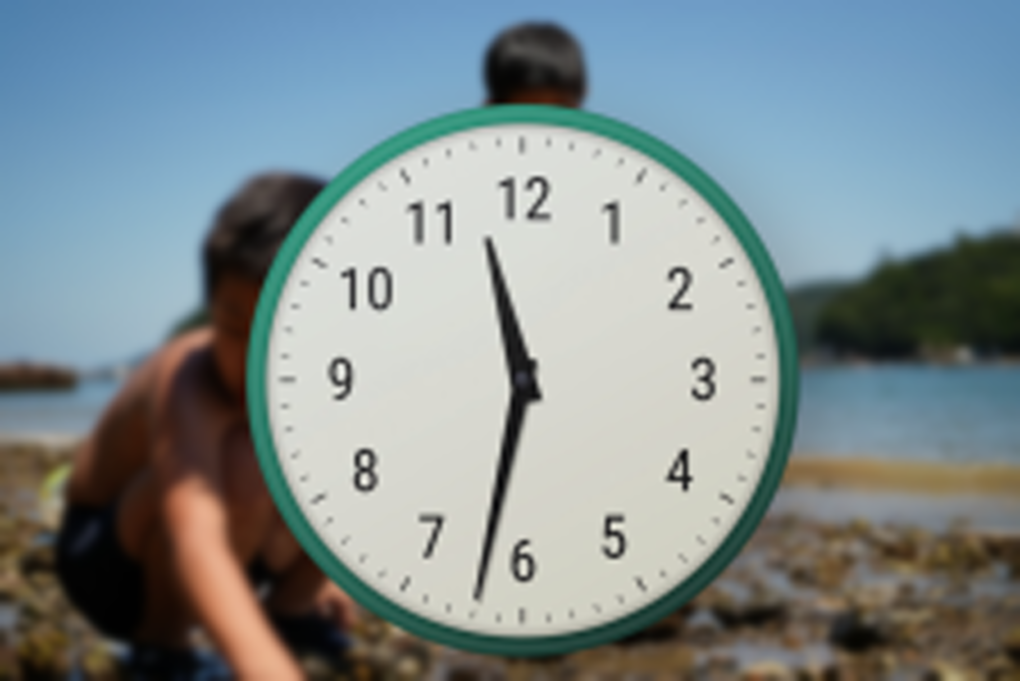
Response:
h=11 m=32
